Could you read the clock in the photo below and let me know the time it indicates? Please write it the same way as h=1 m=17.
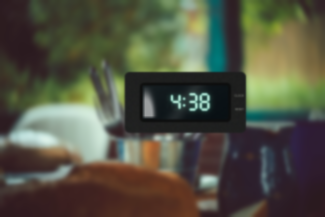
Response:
h=4 m=38
